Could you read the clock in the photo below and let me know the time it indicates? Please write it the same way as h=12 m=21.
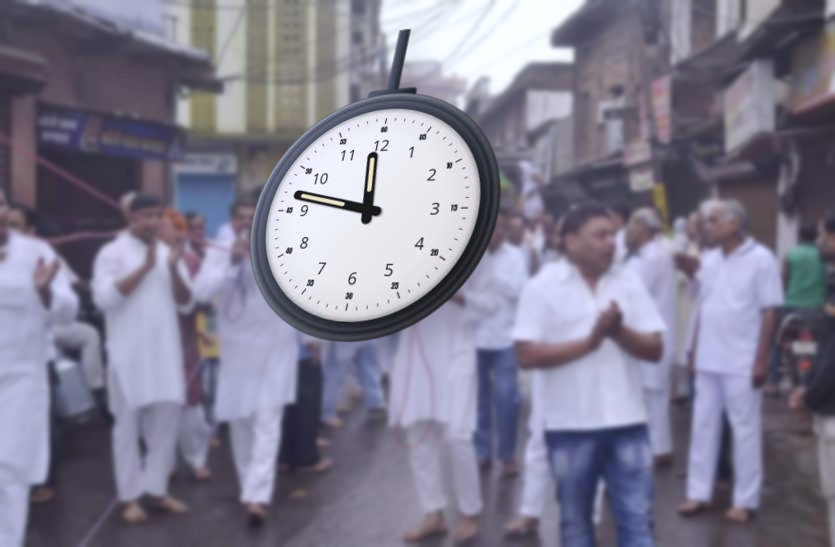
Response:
h=11 m=47
